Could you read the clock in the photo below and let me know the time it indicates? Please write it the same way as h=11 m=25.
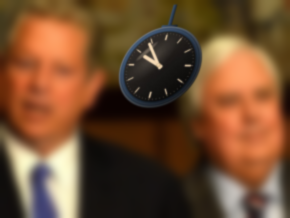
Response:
h=9 m=54
